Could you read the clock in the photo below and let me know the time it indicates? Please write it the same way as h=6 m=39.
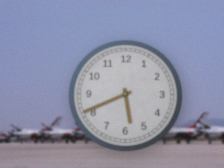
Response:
h=5 m=41
